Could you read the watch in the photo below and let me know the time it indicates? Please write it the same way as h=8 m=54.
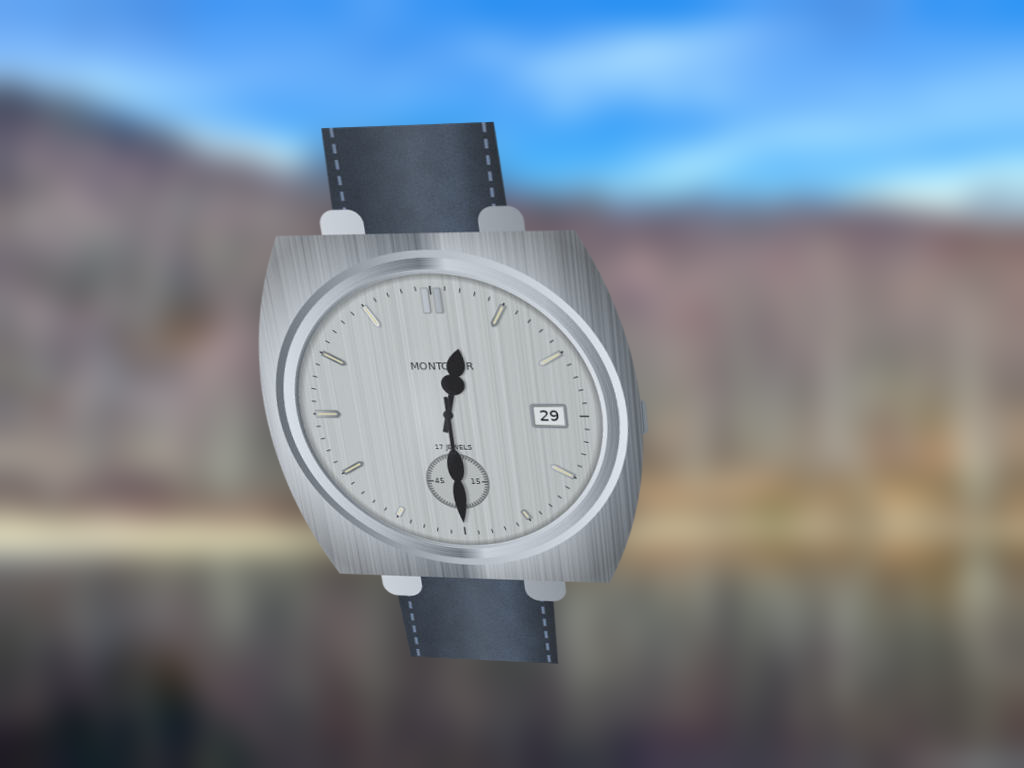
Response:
h=12 m=30
